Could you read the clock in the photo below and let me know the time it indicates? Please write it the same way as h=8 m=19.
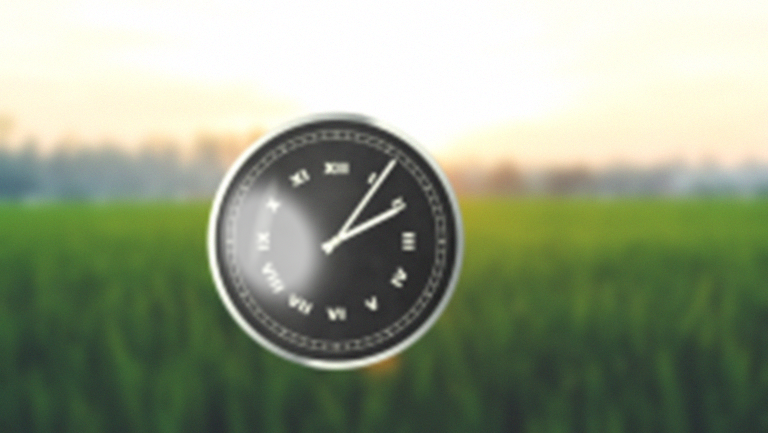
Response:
h=2 m=6
